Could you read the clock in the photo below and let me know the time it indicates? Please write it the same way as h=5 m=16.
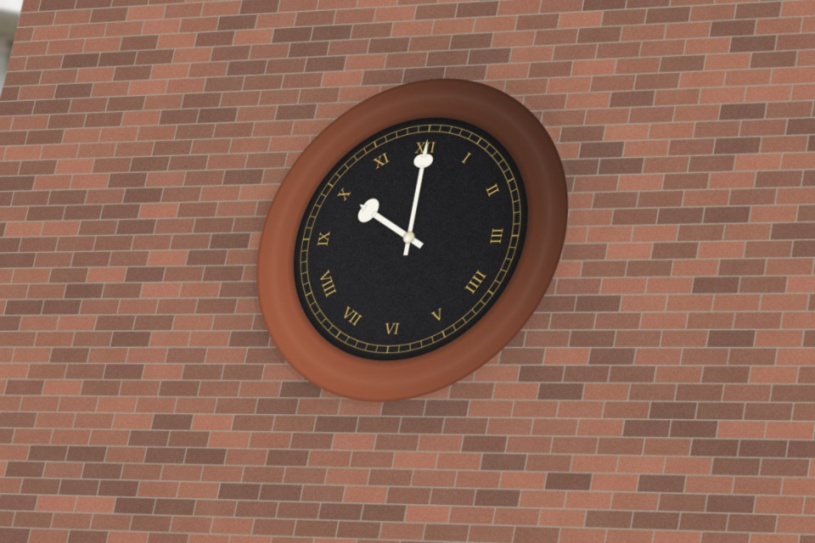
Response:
h=10 m=0
